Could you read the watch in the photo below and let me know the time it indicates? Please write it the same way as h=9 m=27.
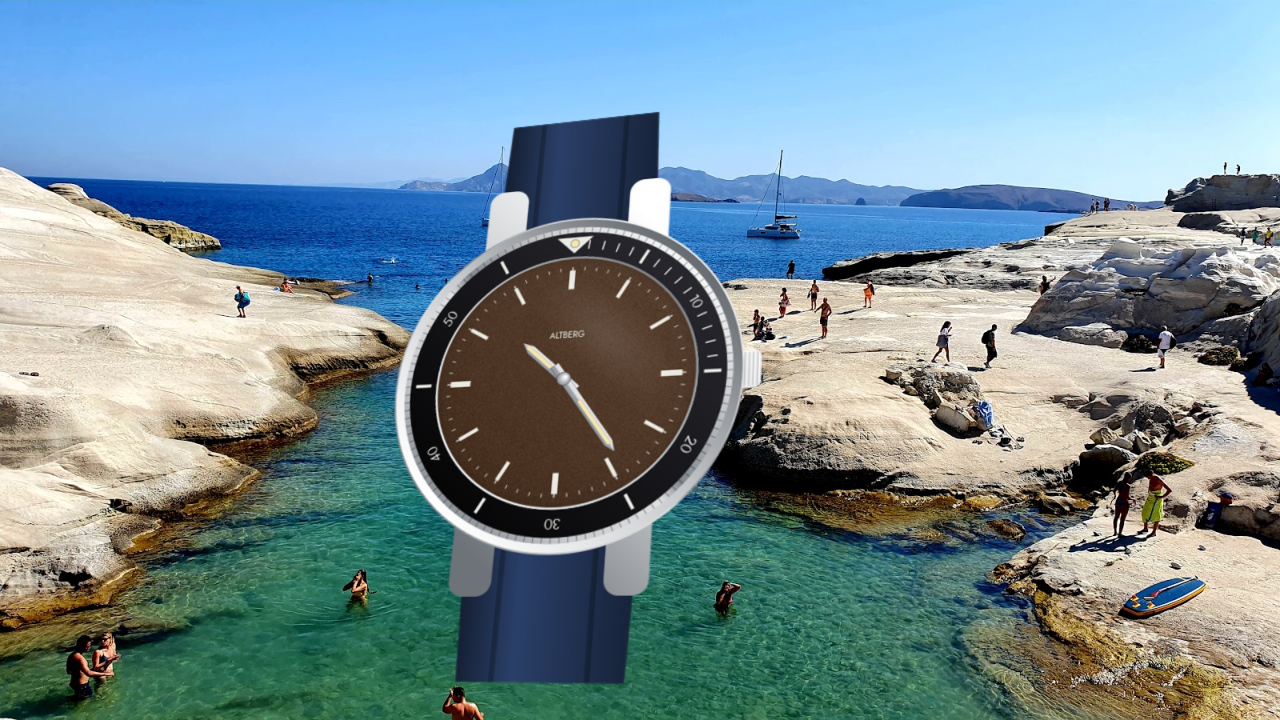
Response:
h=10 m=24
